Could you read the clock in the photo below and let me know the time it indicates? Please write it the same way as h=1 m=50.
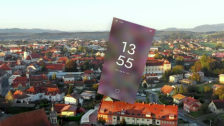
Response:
h=13 m=55
